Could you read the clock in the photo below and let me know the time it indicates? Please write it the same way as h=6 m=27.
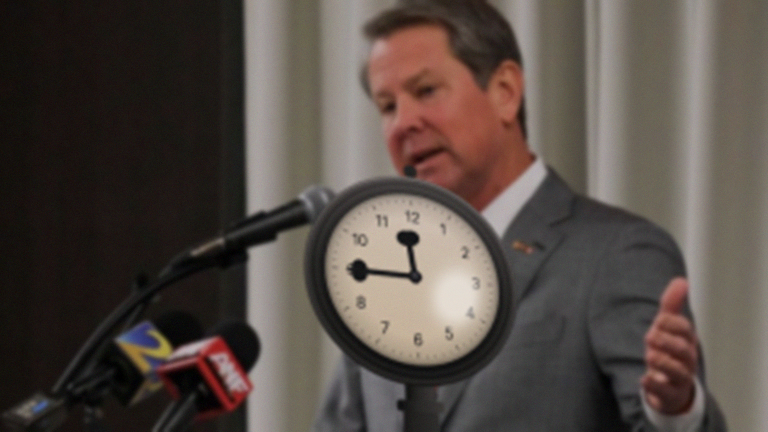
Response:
h=11 m=45
